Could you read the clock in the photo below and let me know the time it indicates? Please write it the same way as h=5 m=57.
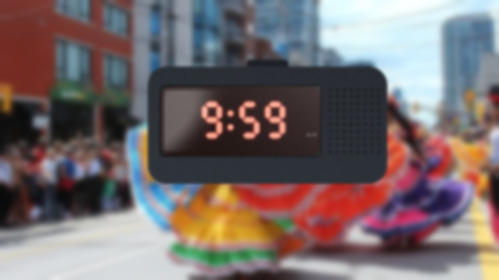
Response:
h=9 m=59
